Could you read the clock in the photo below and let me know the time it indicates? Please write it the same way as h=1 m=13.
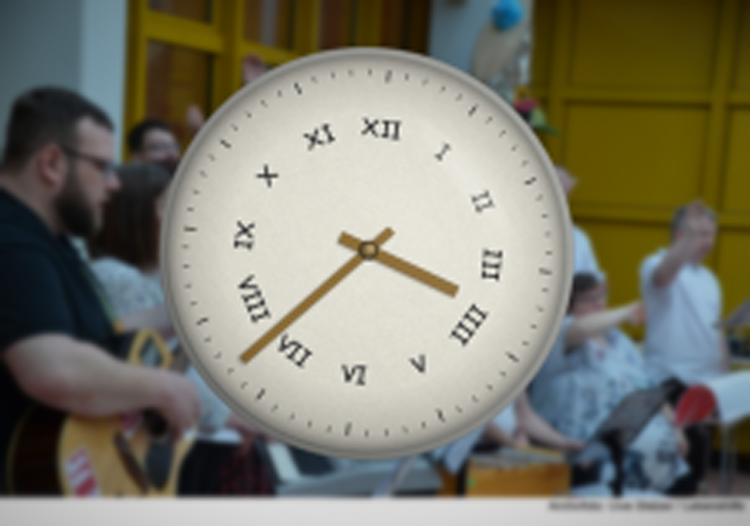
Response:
h=3 m=37
